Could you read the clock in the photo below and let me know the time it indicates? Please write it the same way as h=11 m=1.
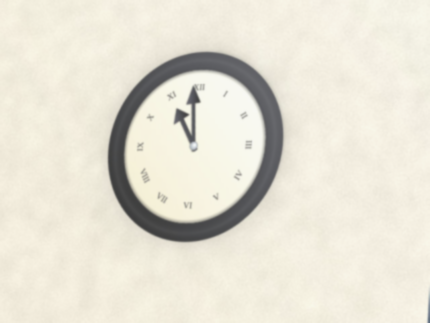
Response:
h=10 m=59
